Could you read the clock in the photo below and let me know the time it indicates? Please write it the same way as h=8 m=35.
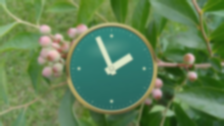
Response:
h=1 m=56
